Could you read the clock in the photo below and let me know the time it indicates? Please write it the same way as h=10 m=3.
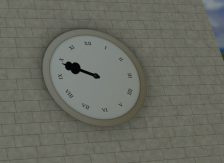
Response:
h=9 m=49
